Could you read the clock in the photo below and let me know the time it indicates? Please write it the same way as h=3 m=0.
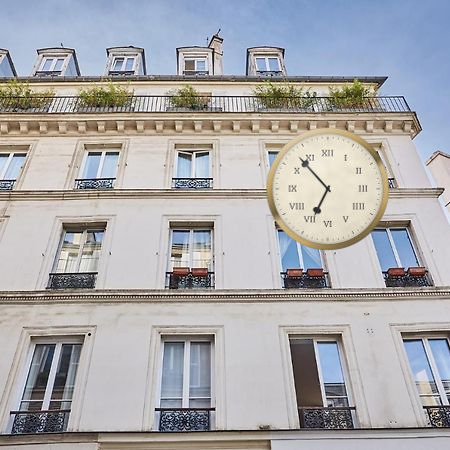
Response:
h=6 m=53
